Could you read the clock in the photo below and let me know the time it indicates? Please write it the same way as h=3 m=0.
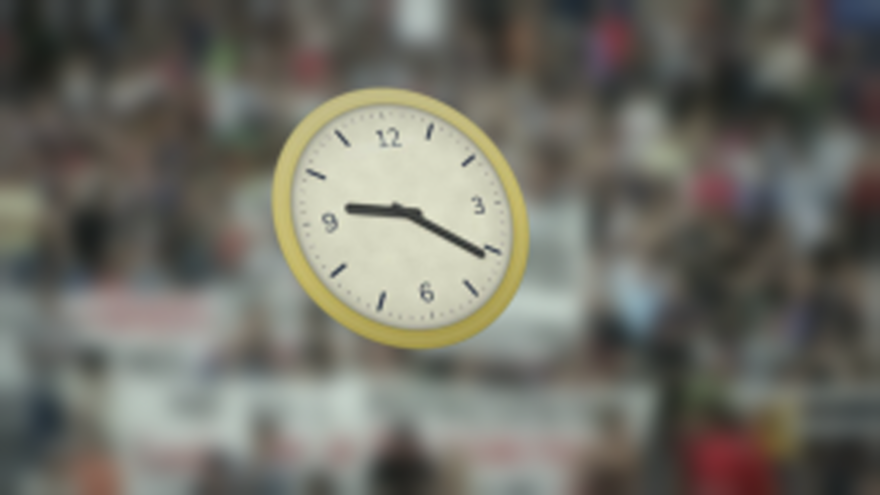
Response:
h=9 m=21
